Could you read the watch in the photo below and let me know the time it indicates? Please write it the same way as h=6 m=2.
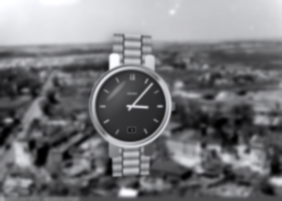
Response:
h=3 m=7
